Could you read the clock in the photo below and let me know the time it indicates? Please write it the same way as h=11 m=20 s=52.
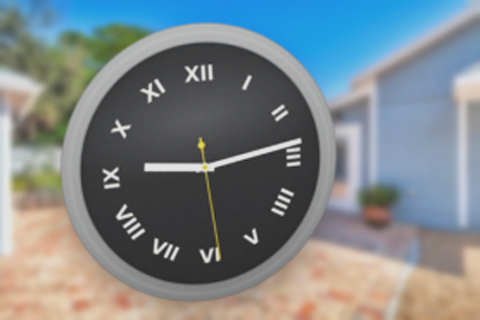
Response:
h=9 m=13 s=29
